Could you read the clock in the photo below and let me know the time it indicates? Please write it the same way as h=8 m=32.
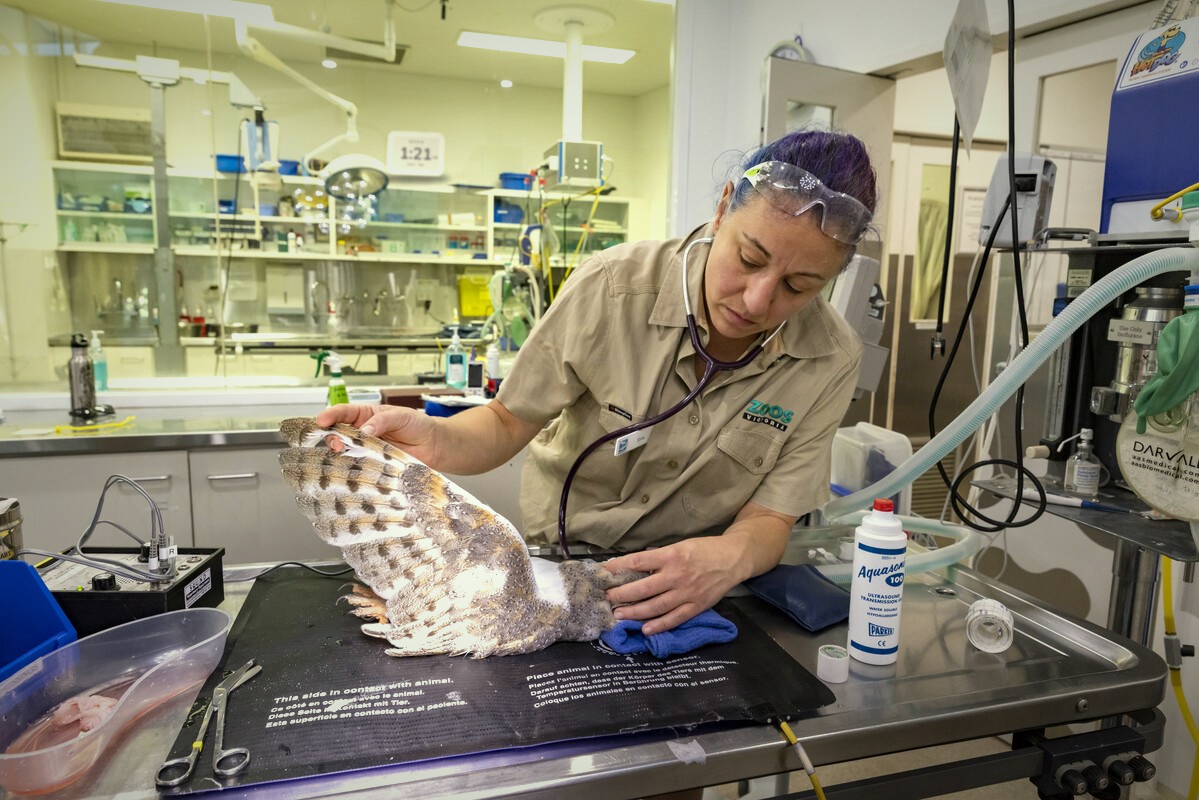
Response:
h=1 m=21
